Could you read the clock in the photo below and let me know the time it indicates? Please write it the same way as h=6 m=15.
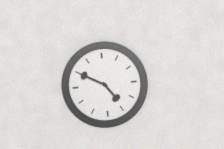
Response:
h=4 m=50
